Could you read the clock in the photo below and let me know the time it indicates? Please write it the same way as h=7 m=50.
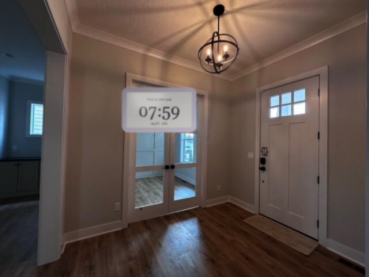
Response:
h=7 m=59
